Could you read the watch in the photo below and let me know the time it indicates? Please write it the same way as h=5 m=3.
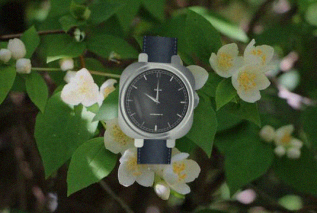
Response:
h=10 m=0
